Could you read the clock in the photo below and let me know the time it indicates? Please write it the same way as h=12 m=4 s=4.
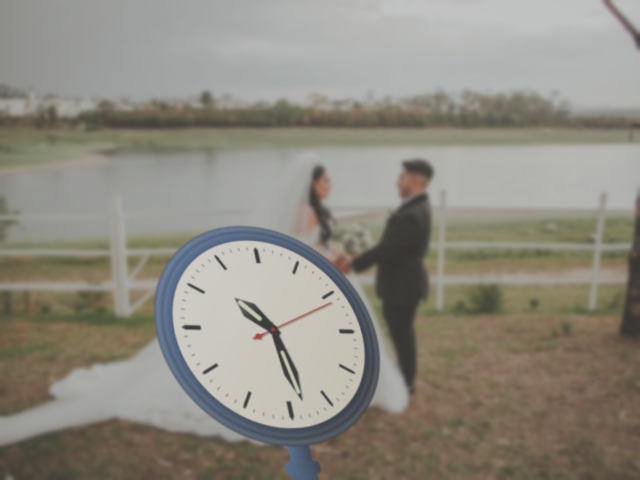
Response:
h=10 m=28 s=11
